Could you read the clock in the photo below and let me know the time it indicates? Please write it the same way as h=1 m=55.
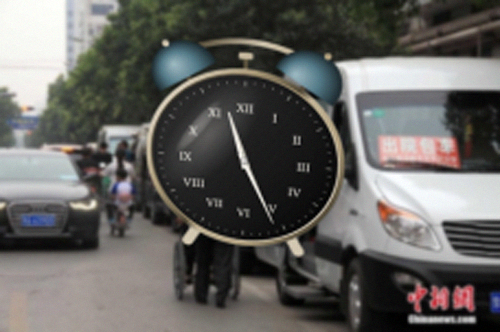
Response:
h=11 m=26
